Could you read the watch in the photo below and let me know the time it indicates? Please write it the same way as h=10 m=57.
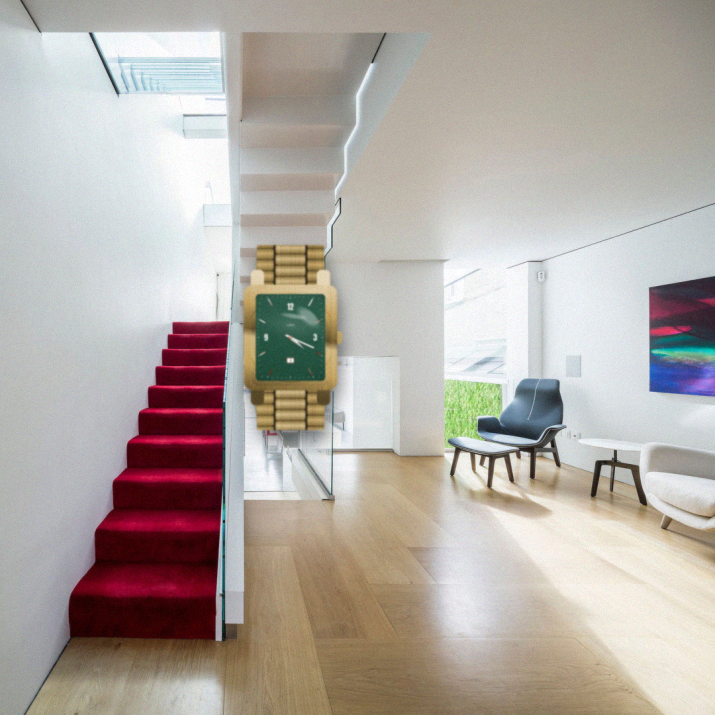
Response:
h=4 m=19
